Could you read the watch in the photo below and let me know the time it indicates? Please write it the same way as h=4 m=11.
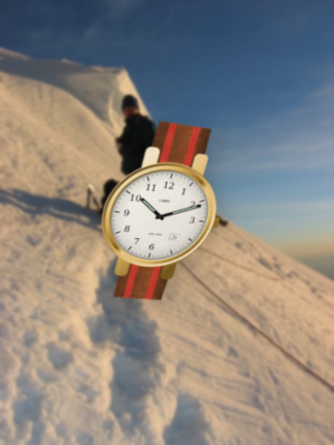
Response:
h=10 m=11
